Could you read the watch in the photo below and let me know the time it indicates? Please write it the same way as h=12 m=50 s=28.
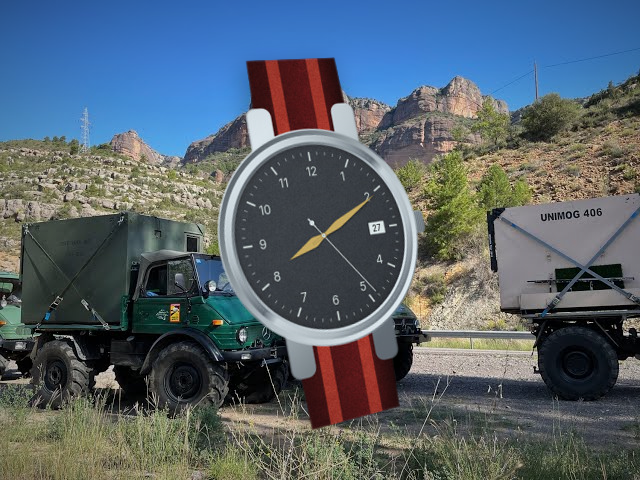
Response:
h=8 m=10 s=24
